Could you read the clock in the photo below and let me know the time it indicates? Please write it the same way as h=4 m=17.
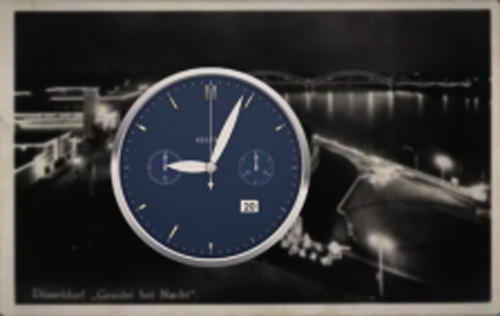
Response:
h=9 m=4
